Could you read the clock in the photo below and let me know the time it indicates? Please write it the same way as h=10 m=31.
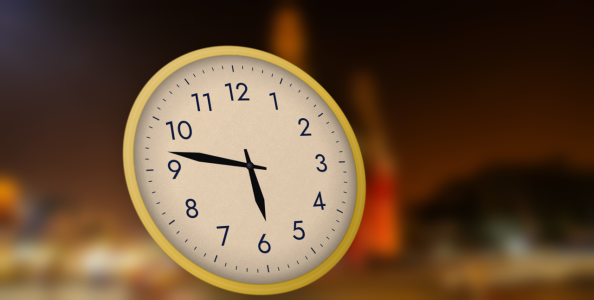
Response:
h=5 m=47
